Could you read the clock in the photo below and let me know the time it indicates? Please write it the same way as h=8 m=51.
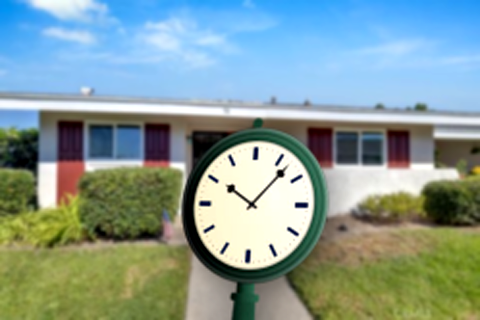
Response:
h=10 m=7
